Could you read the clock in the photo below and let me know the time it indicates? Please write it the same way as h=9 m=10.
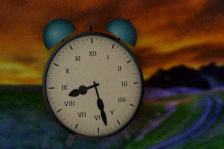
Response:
h=8 m=28
